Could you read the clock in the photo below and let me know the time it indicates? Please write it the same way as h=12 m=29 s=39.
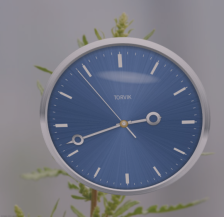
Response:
h=2 m=41 s=54
